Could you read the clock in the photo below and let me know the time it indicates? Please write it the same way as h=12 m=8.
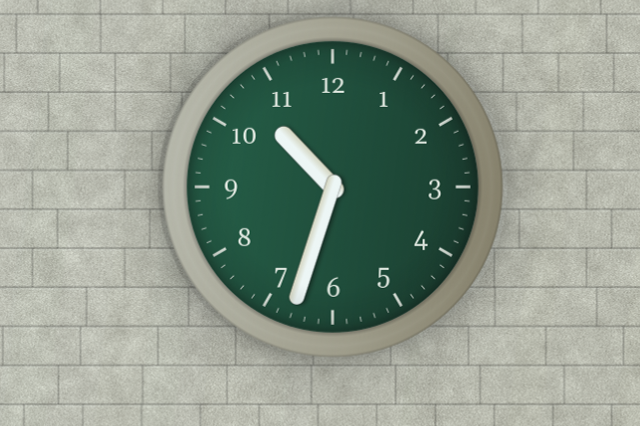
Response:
h=10 m=33
